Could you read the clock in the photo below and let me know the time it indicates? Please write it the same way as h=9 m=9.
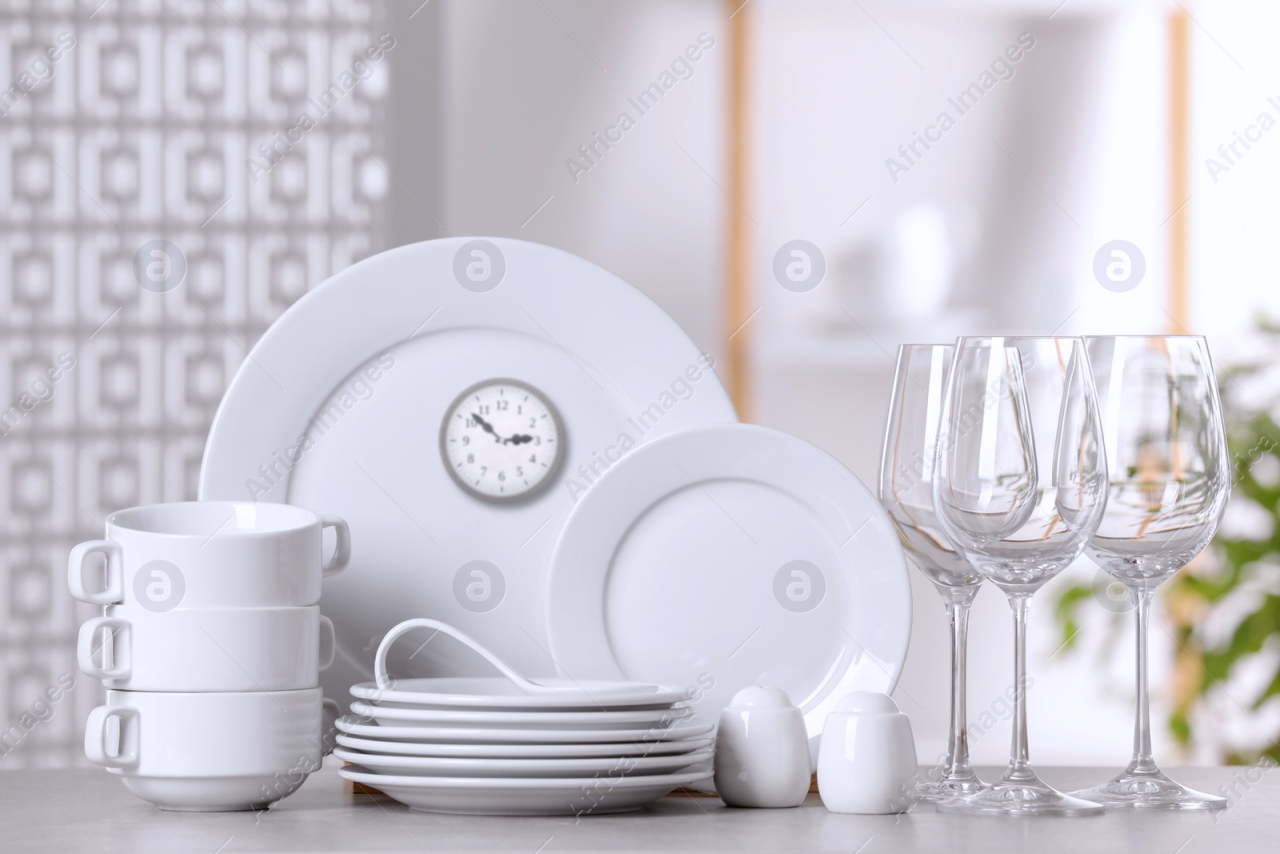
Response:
h=2 m=52
